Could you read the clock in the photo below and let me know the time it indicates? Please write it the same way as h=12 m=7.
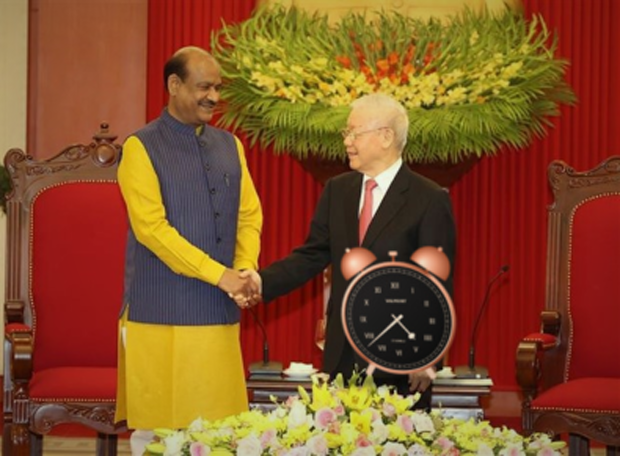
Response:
h=4 m=38
